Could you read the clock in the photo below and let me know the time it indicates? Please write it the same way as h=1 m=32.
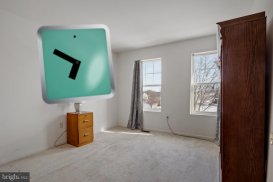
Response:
h=6 m=50
